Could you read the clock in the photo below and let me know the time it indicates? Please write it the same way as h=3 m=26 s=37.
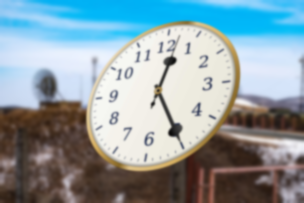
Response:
h=12 m=25 s=2
